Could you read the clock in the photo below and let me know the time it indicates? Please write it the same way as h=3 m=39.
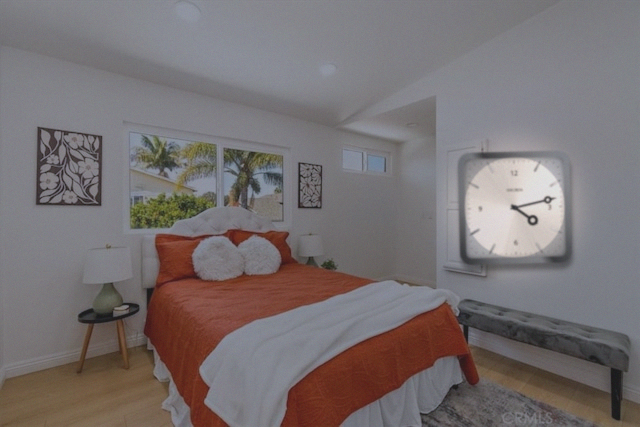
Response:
h=4 m=13
